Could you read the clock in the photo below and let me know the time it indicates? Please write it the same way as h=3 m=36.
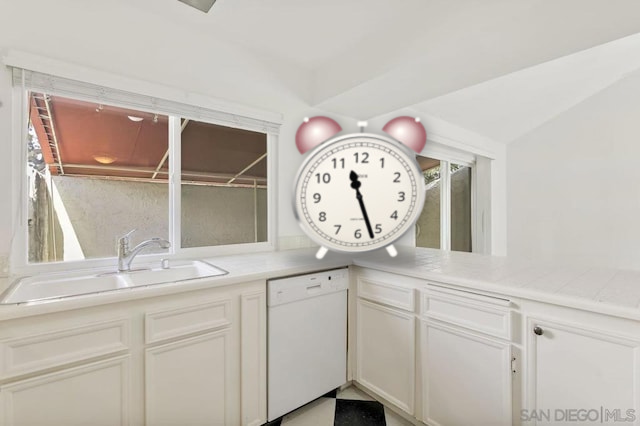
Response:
h=11 m=27
